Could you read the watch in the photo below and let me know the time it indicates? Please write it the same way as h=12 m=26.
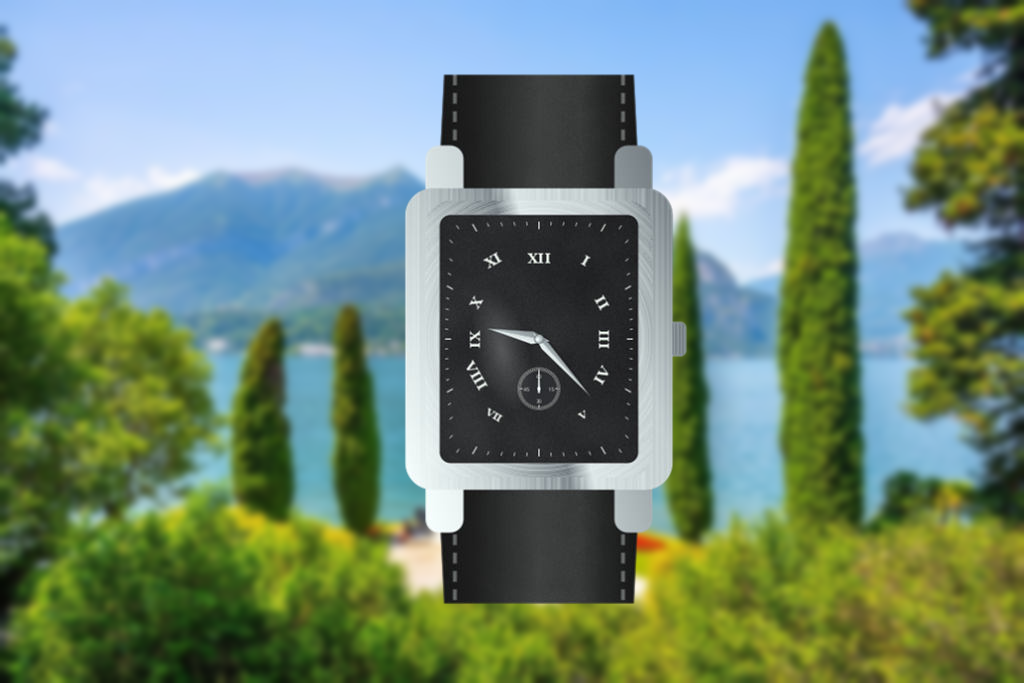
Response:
h=9 m=23
